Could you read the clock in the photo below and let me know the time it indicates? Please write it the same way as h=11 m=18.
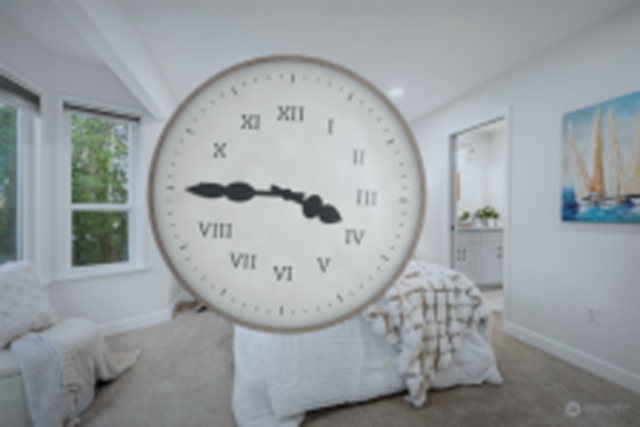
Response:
h=3 m=45
